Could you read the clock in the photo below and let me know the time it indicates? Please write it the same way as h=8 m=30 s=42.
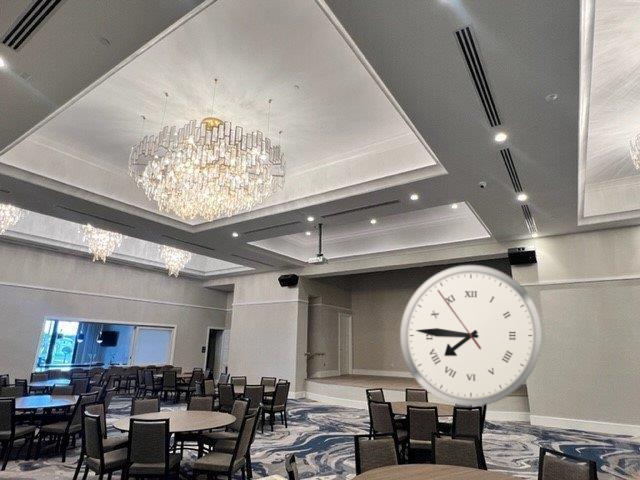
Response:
h=7 m=45 s=54
